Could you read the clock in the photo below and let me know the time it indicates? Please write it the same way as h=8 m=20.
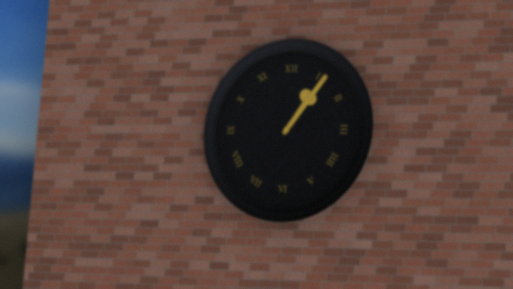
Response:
h=1 m=6
